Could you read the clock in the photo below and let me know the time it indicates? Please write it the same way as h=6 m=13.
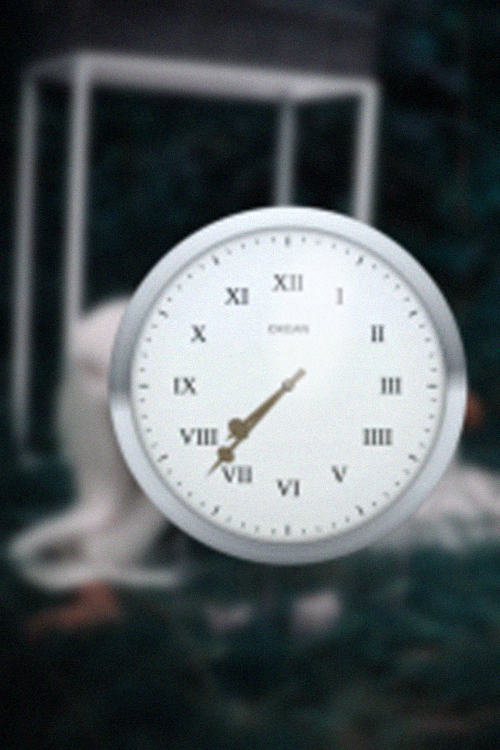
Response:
h=7 m=37
